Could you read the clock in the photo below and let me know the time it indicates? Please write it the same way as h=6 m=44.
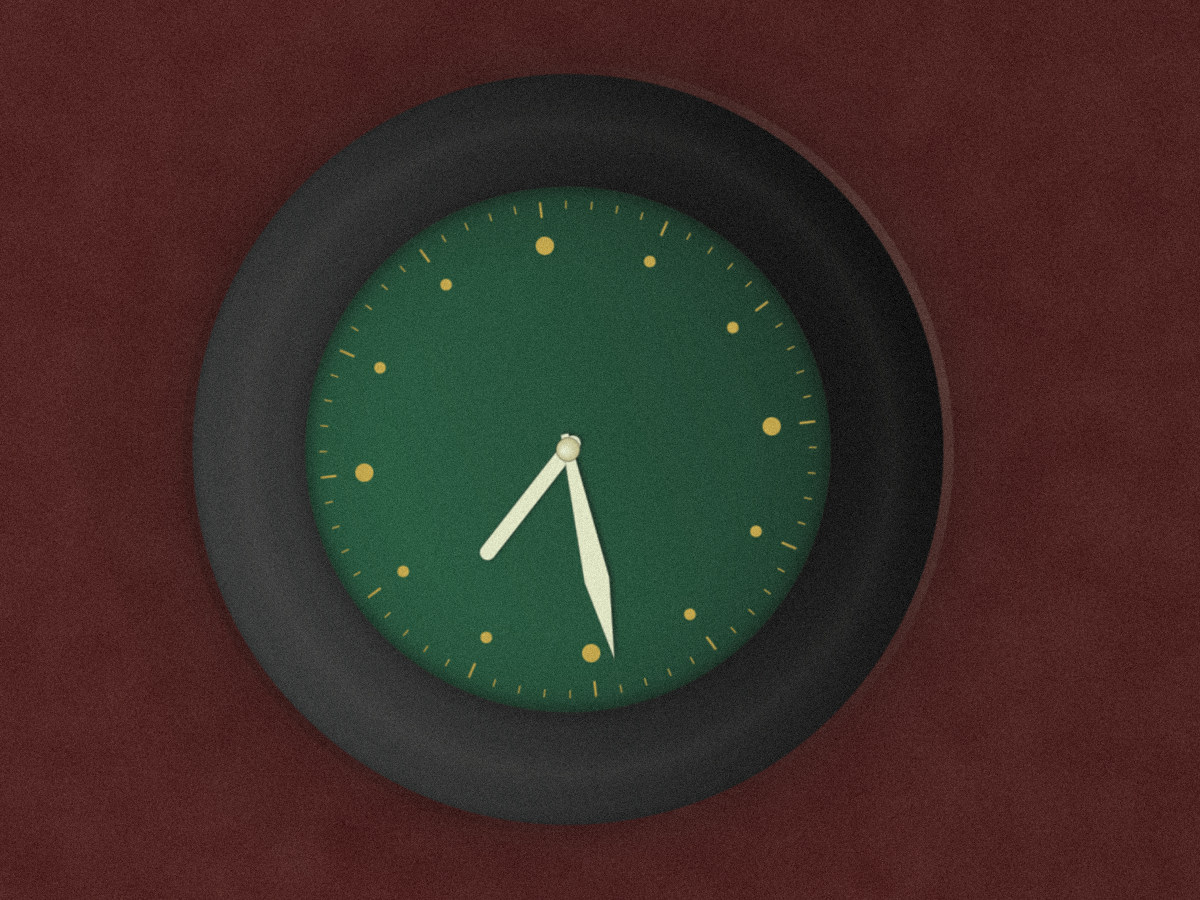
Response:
h=7 m=29
